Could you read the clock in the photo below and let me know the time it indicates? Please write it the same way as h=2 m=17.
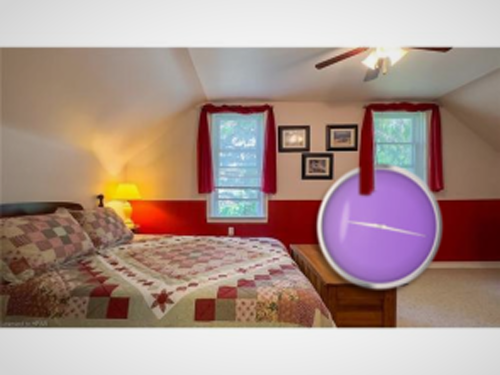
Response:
h=9 m=17
